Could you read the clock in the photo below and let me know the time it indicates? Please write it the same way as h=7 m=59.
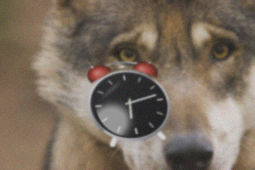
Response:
h=6 m=13
